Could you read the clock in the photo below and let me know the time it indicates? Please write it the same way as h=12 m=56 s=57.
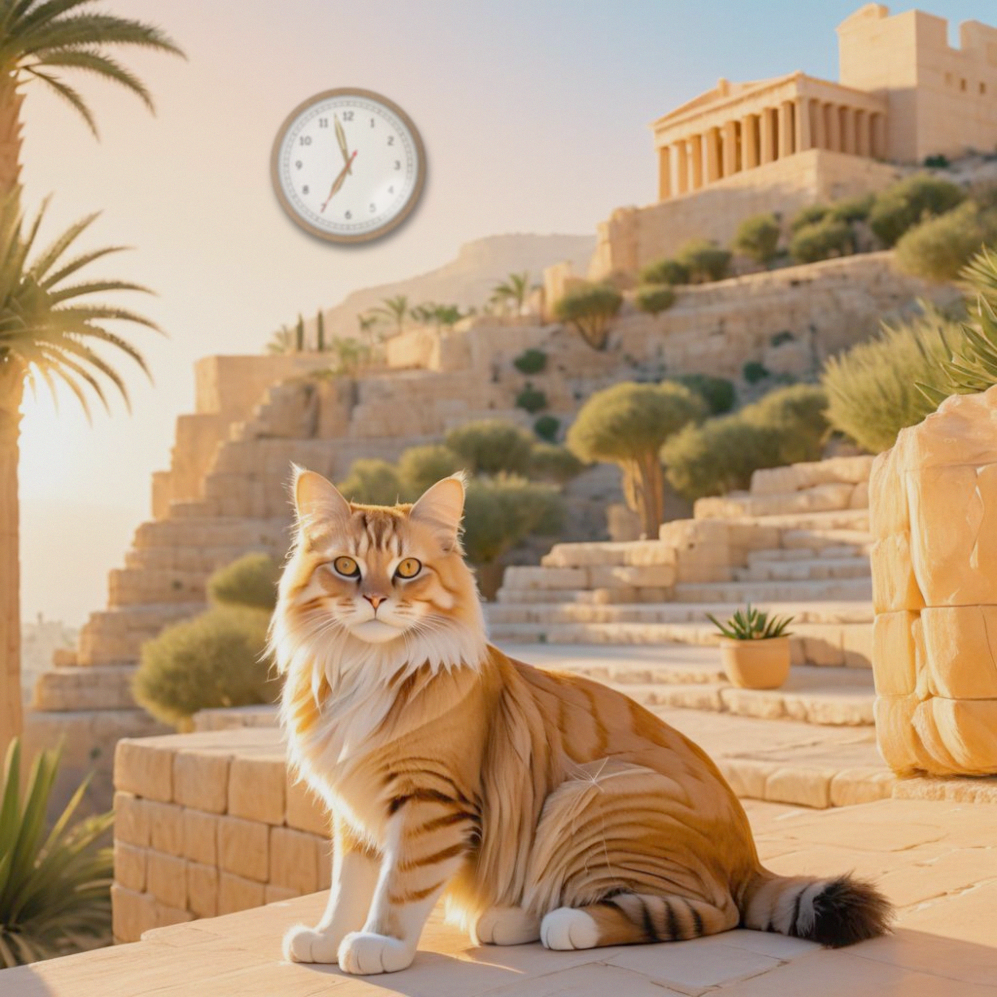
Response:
h=6 m=57 s=35
